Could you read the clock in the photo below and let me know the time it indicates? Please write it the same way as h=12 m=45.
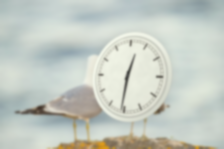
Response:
h=12 m=31
